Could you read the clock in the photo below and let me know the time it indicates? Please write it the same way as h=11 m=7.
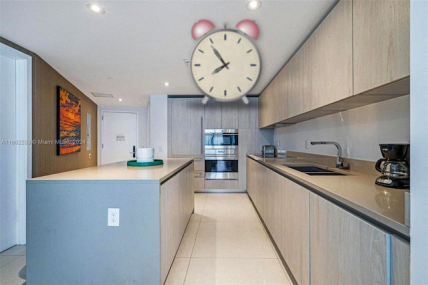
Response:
h=7 m=54
